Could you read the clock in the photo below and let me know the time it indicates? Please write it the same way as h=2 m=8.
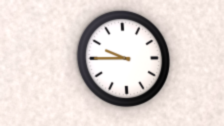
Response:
h=9 m=45
